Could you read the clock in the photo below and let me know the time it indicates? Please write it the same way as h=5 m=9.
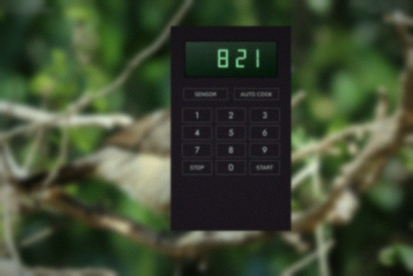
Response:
h=8 m=21
